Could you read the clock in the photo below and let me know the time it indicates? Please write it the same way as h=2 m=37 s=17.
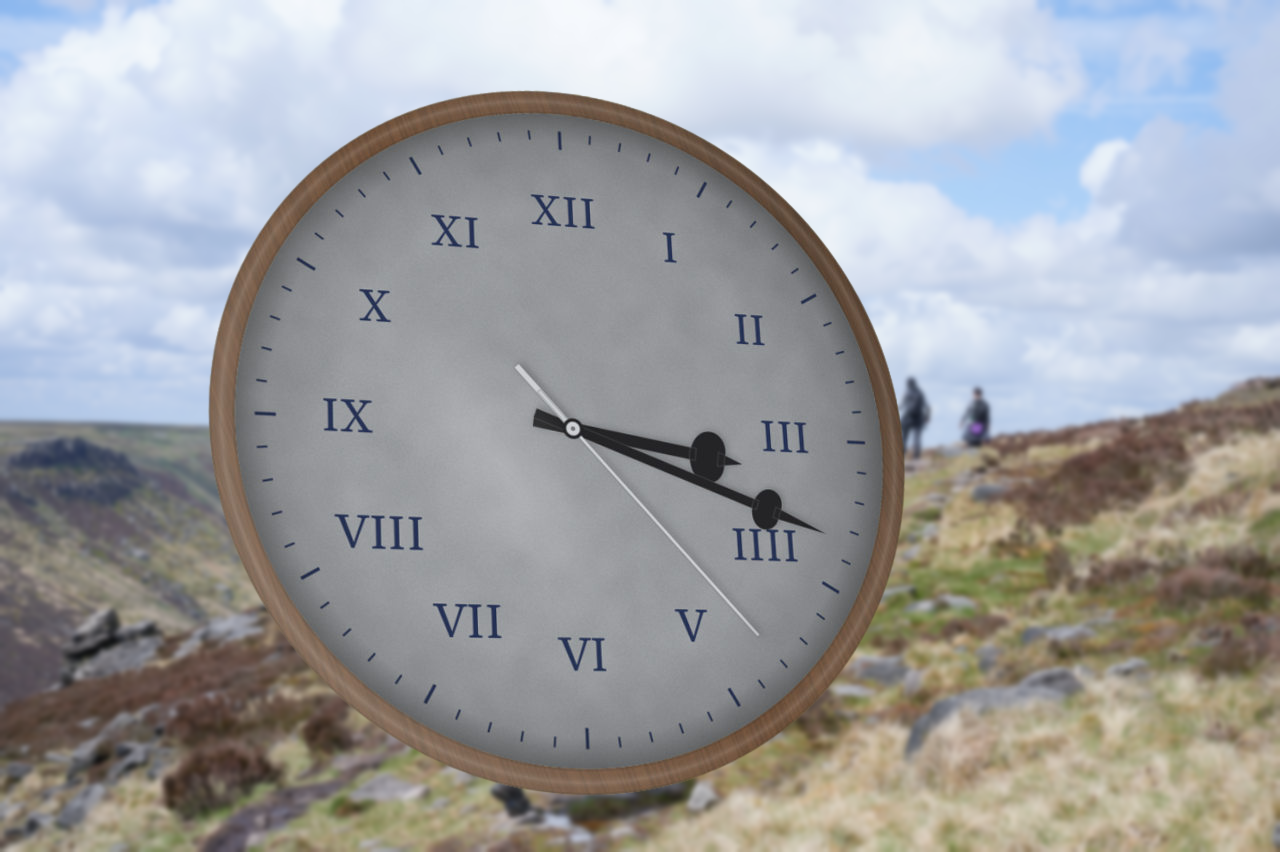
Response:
h=3 m=18 s=23
